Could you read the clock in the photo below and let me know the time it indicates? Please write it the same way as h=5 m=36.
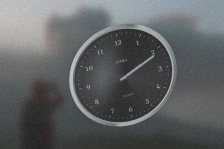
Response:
h=2 m=11
